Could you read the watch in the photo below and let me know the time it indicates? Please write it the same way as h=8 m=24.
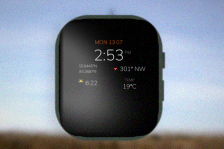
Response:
h=2 m=53
